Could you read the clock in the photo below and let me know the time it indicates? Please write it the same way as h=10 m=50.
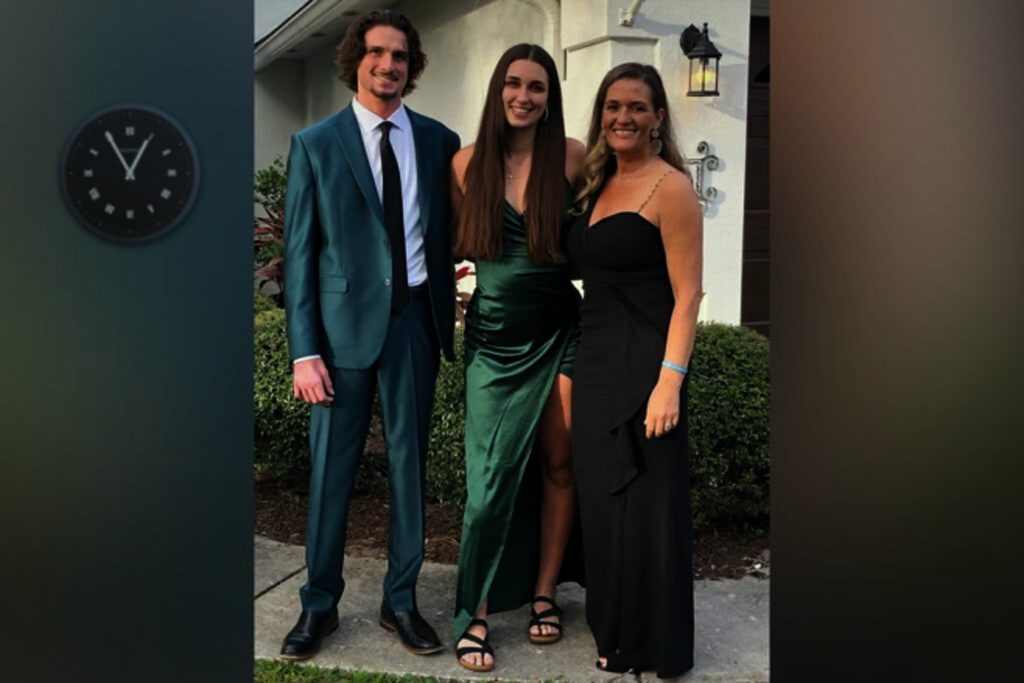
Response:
h=12 m=55
